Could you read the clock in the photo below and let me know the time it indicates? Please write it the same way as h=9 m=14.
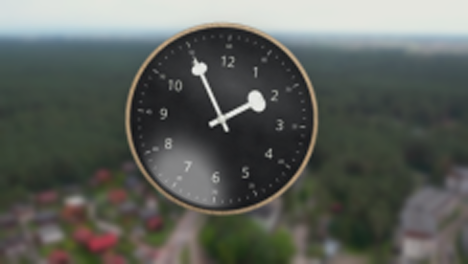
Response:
h=1 m=55
